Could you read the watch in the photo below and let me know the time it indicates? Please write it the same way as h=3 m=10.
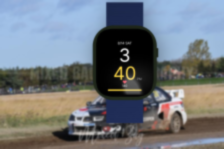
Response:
h=3 m=40
